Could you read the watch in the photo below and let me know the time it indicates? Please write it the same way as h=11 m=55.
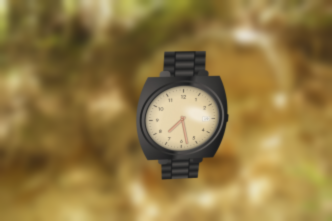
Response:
h=7 m=28
